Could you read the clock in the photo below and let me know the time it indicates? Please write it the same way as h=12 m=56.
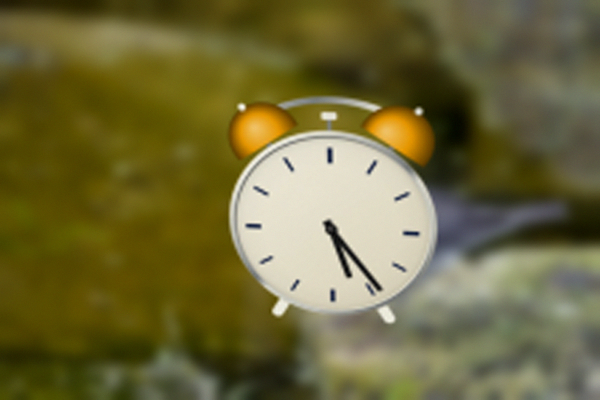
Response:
h=5 m=24
